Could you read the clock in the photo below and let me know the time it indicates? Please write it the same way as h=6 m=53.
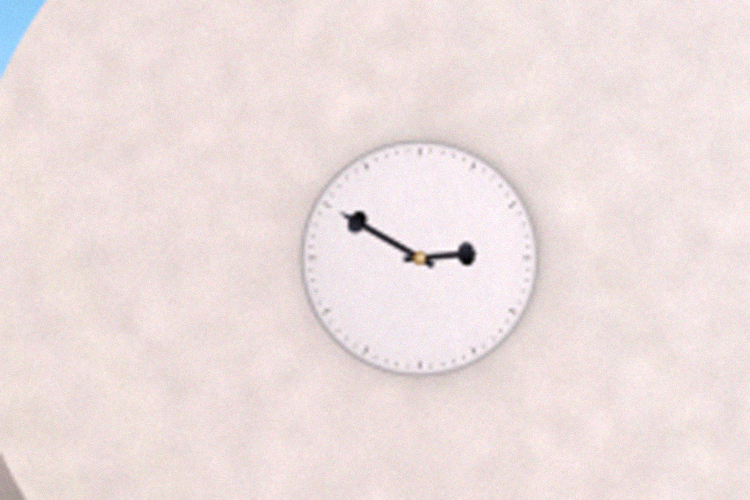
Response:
h=2 m=50
